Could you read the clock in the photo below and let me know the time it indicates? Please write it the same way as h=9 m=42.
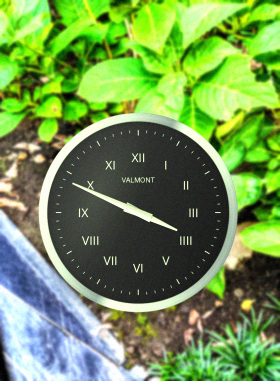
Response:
h=3 m=49
